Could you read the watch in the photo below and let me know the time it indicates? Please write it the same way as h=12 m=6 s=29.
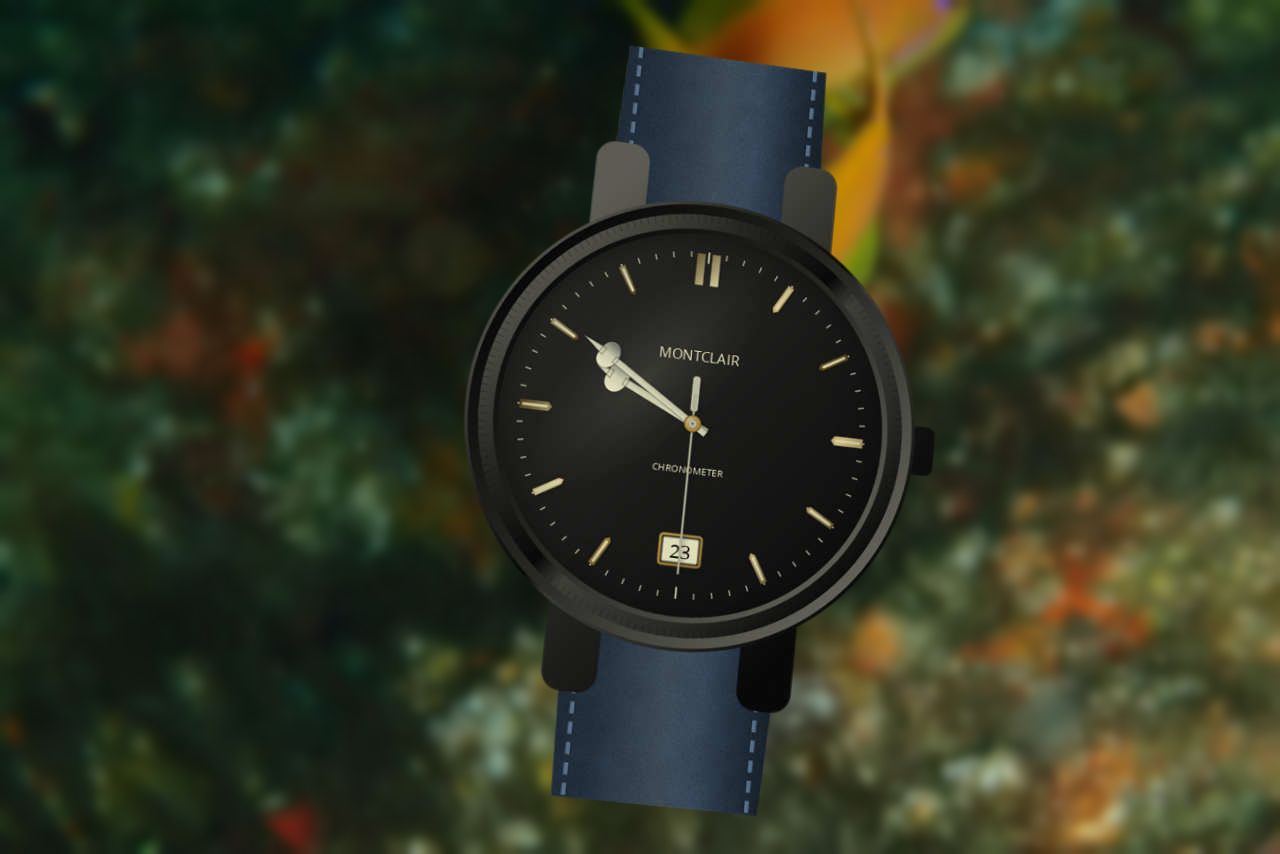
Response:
h=9 m=50 s=30
